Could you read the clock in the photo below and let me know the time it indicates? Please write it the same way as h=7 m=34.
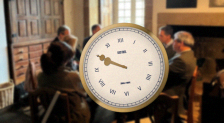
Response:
h=9 m=50
